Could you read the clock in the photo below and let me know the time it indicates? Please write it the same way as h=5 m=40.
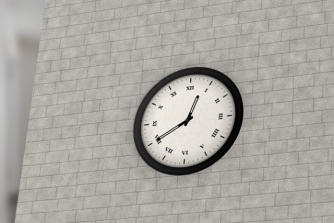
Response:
h=12 m=40
